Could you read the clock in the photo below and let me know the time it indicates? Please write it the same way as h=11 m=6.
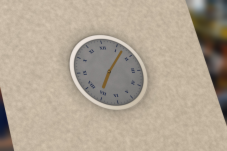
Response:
h=7 m=7
